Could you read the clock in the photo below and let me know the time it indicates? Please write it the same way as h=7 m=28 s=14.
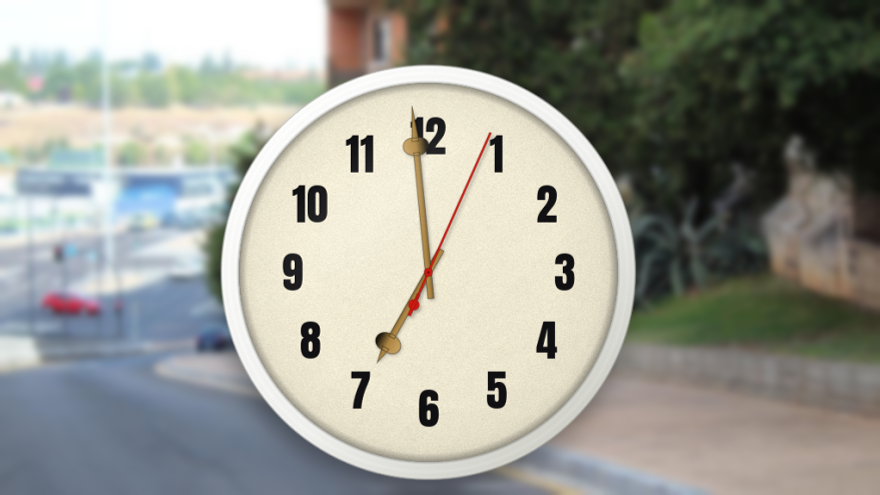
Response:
h=6 m=59 s=4
